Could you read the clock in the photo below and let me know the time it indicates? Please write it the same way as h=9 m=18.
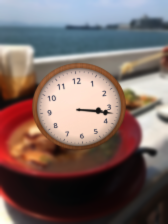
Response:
h=3 m=17
